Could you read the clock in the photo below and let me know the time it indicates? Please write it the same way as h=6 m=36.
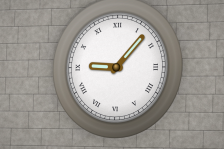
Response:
h=9 m=7
